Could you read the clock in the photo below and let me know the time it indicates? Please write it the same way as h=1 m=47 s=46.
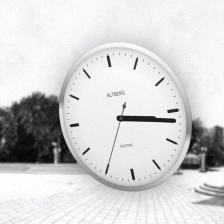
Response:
h=3 m=16 s=35
